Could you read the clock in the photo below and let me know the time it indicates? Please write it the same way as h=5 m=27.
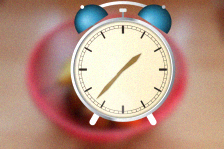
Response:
h=1 m=37
